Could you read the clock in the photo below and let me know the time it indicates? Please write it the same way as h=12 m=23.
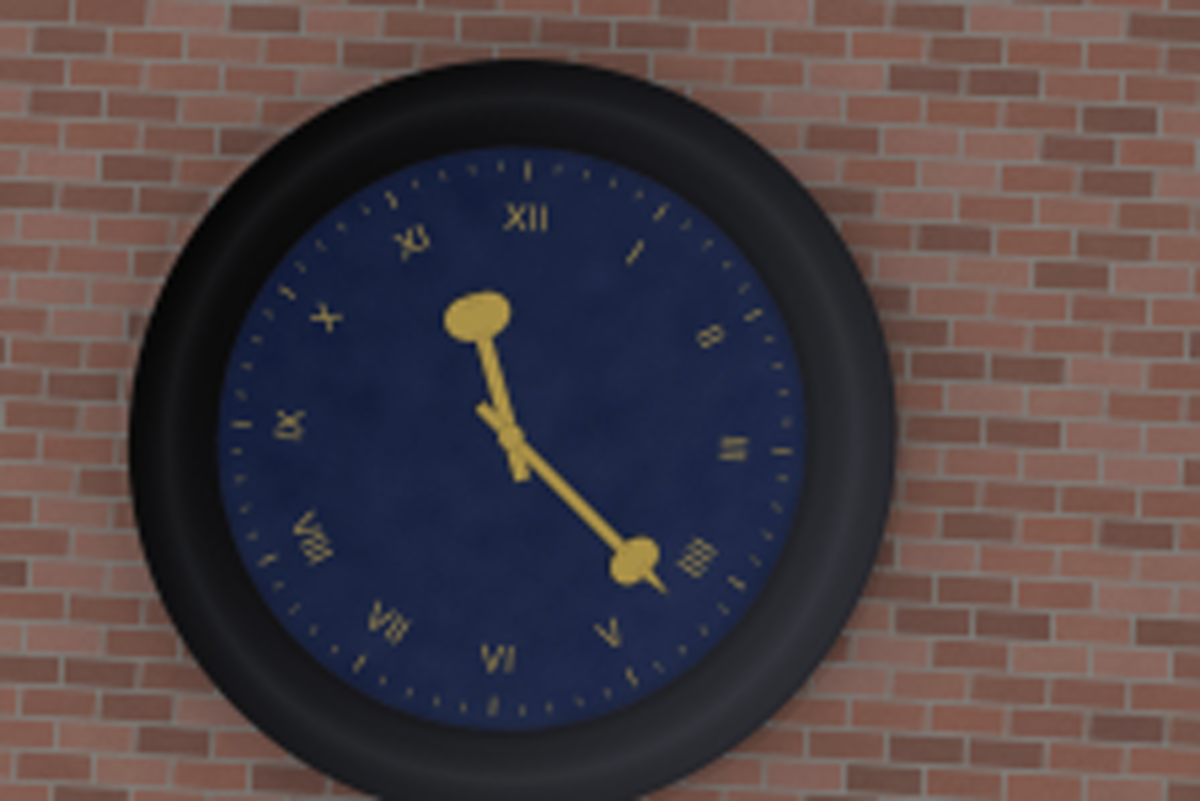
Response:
h=11 m=22
